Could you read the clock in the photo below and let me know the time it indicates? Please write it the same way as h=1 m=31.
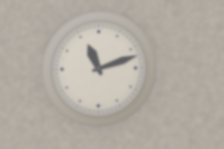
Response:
h=11 m=12
